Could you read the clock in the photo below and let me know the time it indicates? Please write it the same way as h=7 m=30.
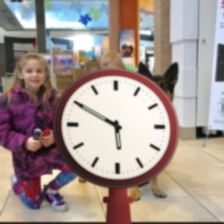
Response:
h=5 m=50
